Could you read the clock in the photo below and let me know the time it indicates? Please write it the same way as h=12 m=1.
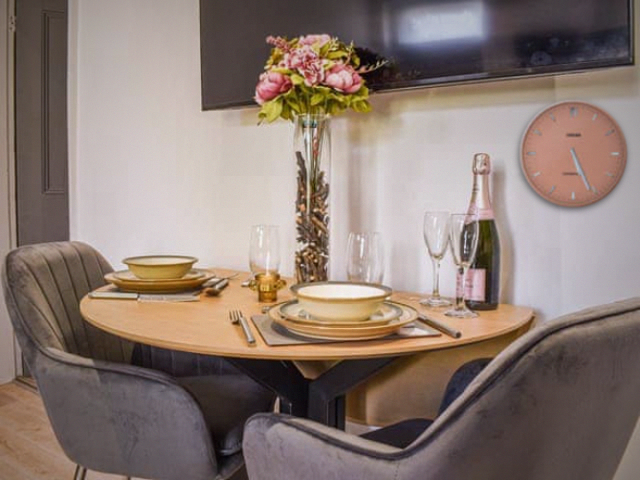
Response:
h=5 m=26
